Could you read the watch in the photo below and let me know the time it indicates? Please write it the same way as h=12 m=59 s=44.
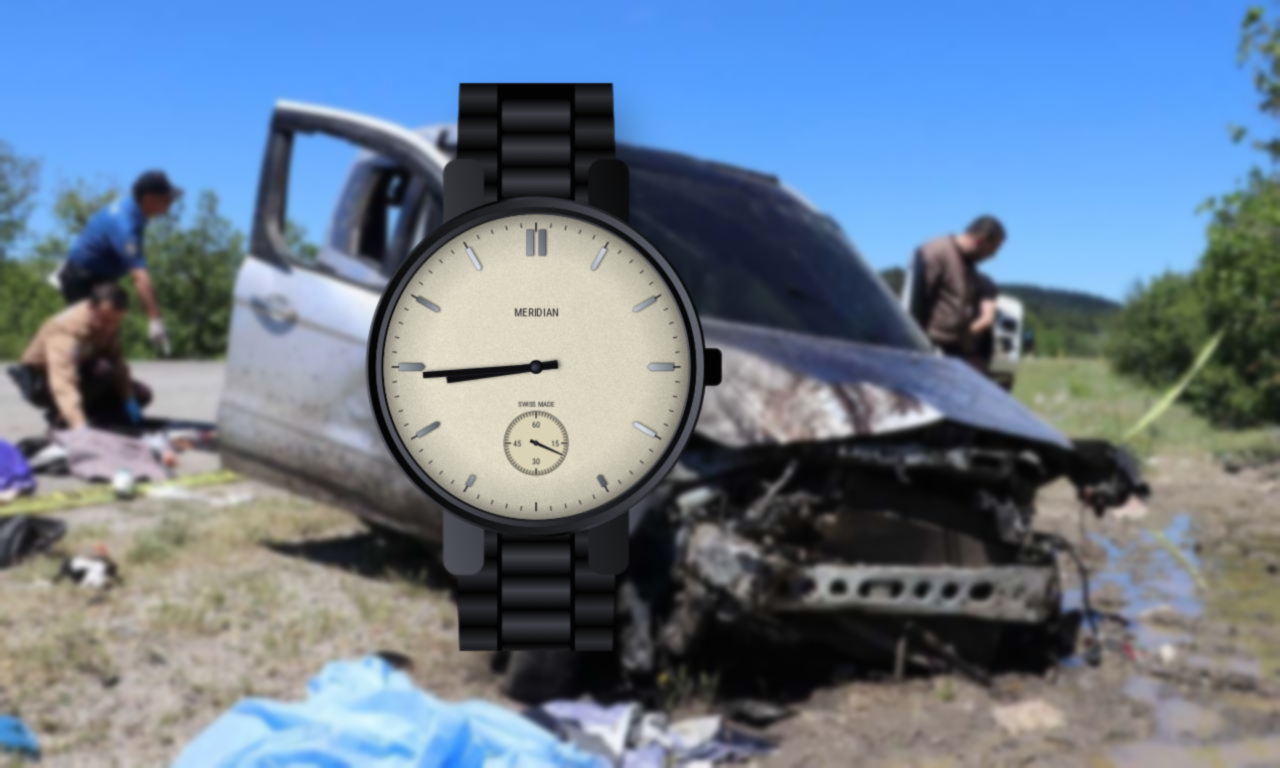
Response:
h=8 m=44 s=19
